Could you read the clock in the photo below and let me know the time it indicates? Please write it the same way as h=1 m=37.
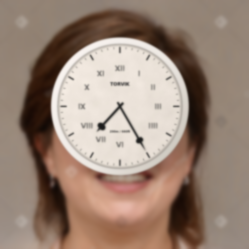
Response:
h=7 m=25
